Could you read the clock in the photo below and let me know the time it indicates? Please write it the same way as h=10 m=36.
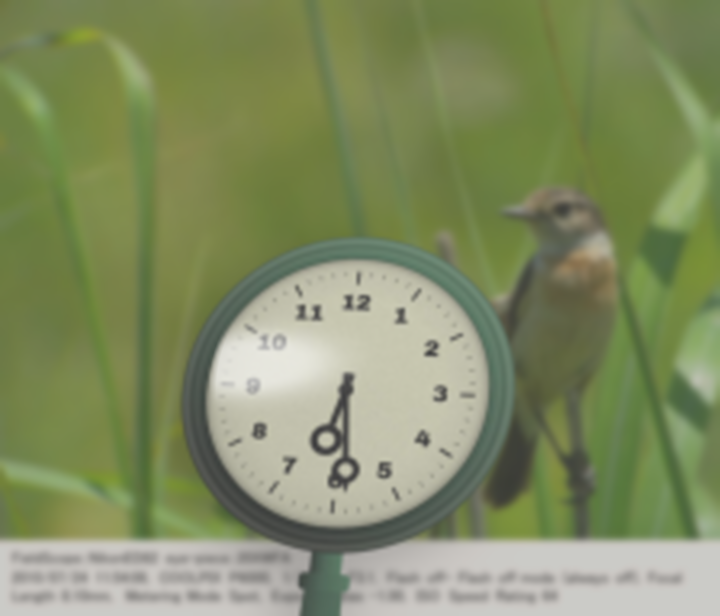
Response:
h=6 m=29
